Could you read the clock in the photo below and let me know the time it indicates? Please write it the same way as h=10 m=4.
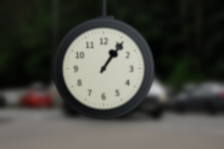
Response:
h=1 m=6
